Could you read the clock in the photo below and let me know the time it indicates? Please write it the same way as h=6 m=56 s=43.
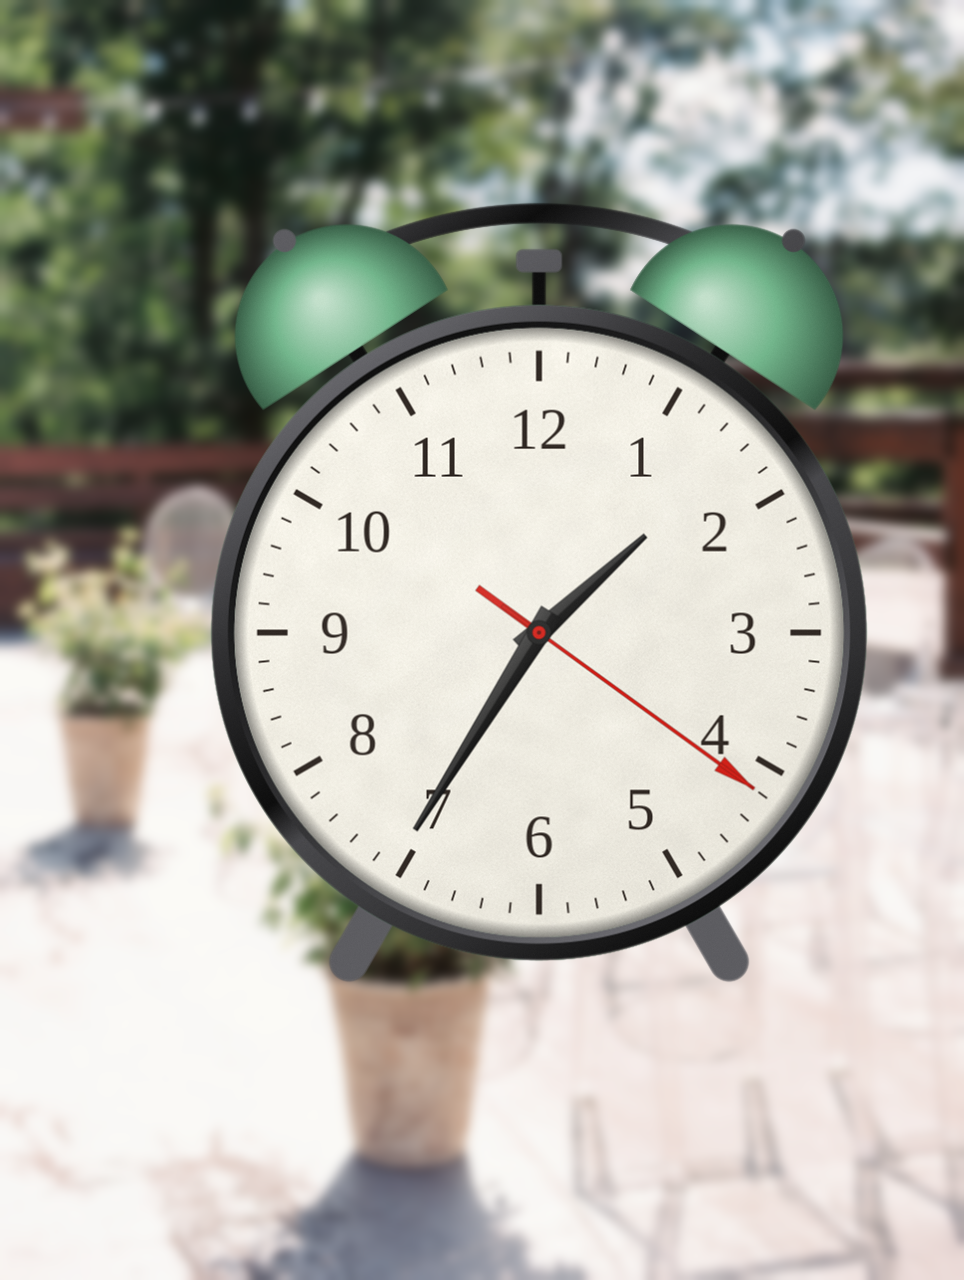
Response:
h=1 m=35 s=21
